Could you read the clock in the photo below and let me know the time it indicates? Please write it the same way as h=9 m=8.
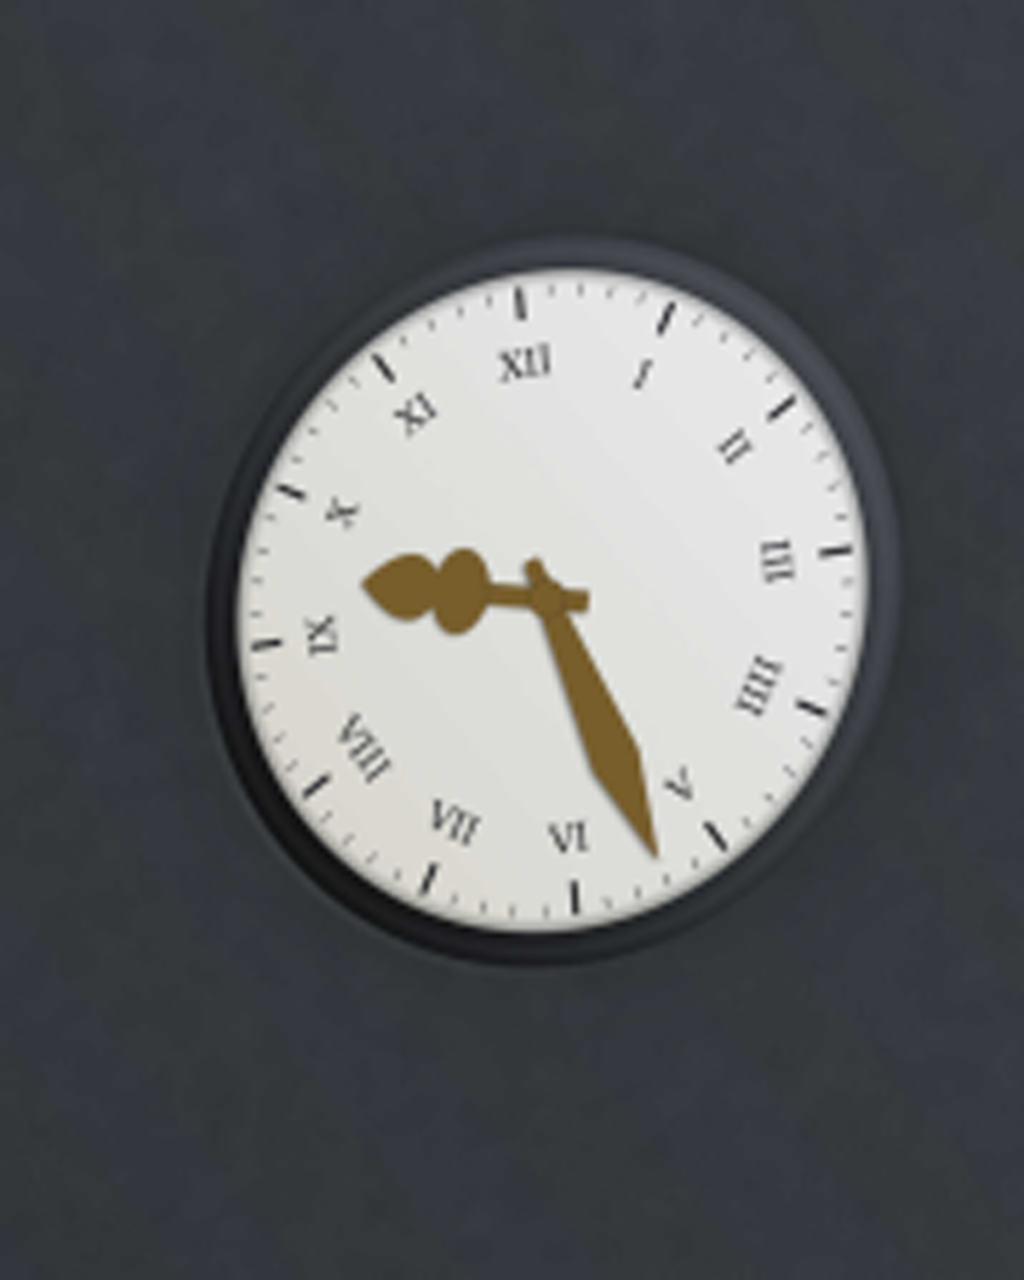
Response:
h=9 m=27
